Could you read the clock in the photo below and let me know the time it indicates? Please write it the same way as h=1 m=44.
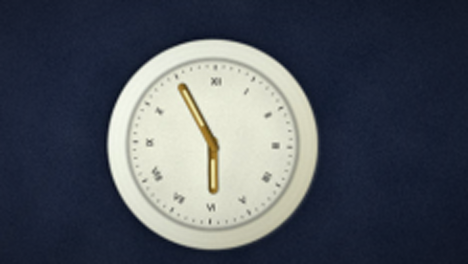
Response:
h=5 m=55
